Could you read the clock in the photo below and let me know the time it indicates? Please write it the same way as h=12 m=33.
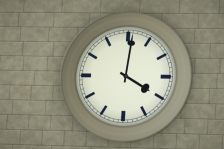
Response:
h=4 m=1
